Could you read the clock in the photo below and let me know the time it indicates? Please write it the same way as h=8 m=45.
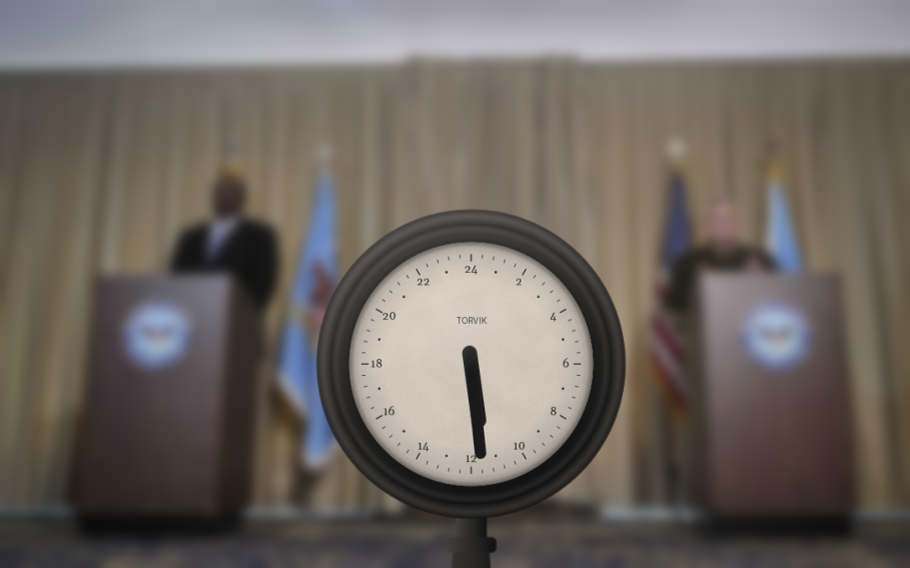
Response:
h=11 m=29
